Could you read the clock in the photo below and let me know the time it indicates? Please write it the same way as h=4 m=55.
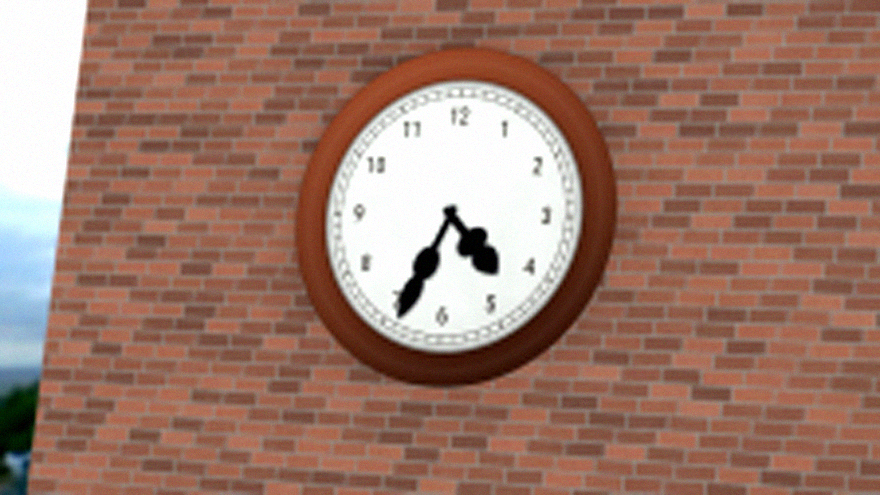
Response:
h=4 m=34
